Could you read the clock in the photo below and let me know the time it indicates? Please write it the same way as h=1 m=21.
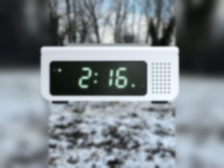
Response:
h=2 m=16
